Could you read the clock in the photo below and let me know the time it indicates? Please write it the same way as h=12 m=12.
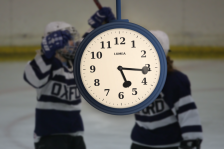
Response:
h=5 m=16
